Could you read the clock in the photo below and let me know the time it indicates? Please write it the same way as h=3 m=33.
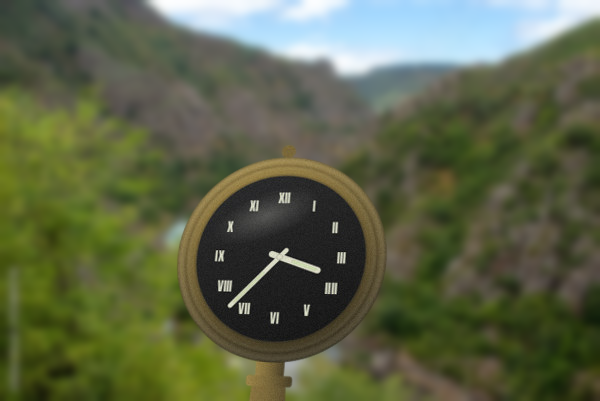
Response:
h=3 m=37
